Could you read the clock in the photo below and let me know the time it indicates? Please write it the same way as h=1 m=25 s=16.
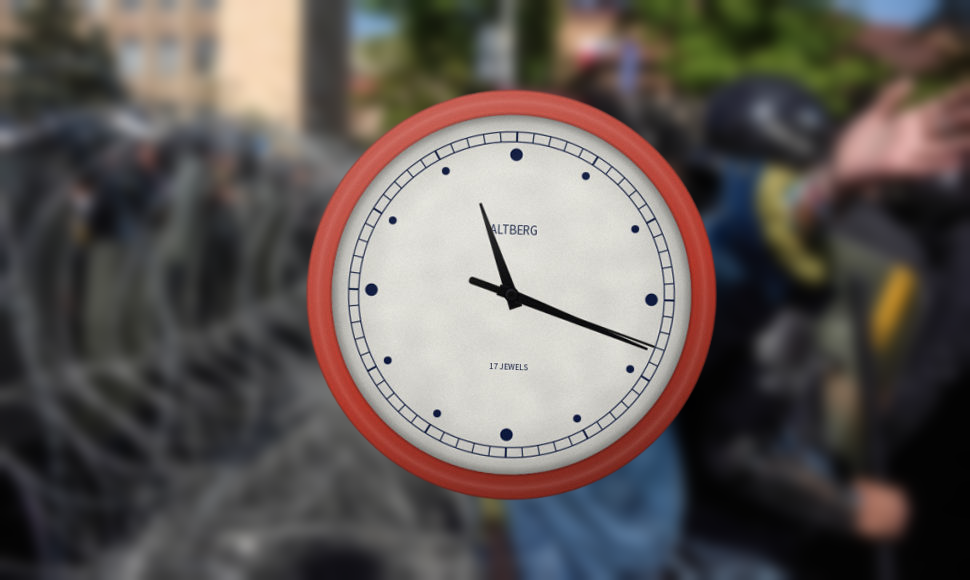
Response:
h=11 m=18 s=18
